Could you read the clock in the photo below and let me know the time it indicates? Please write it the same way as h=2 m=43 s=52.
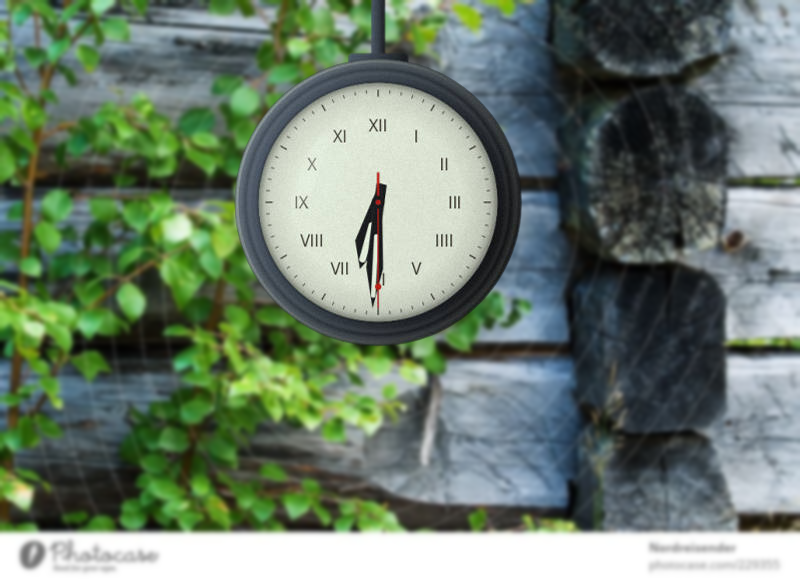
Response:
h=6 m=30 s=30
